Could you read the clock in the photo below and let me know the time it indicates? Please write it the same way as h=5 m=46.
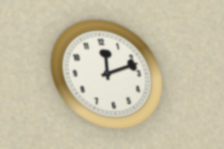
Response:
h=12 m=12
